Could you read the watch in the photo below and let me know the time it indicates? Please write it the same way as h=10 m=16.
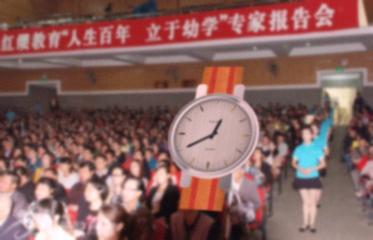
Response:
h=12 m=40
